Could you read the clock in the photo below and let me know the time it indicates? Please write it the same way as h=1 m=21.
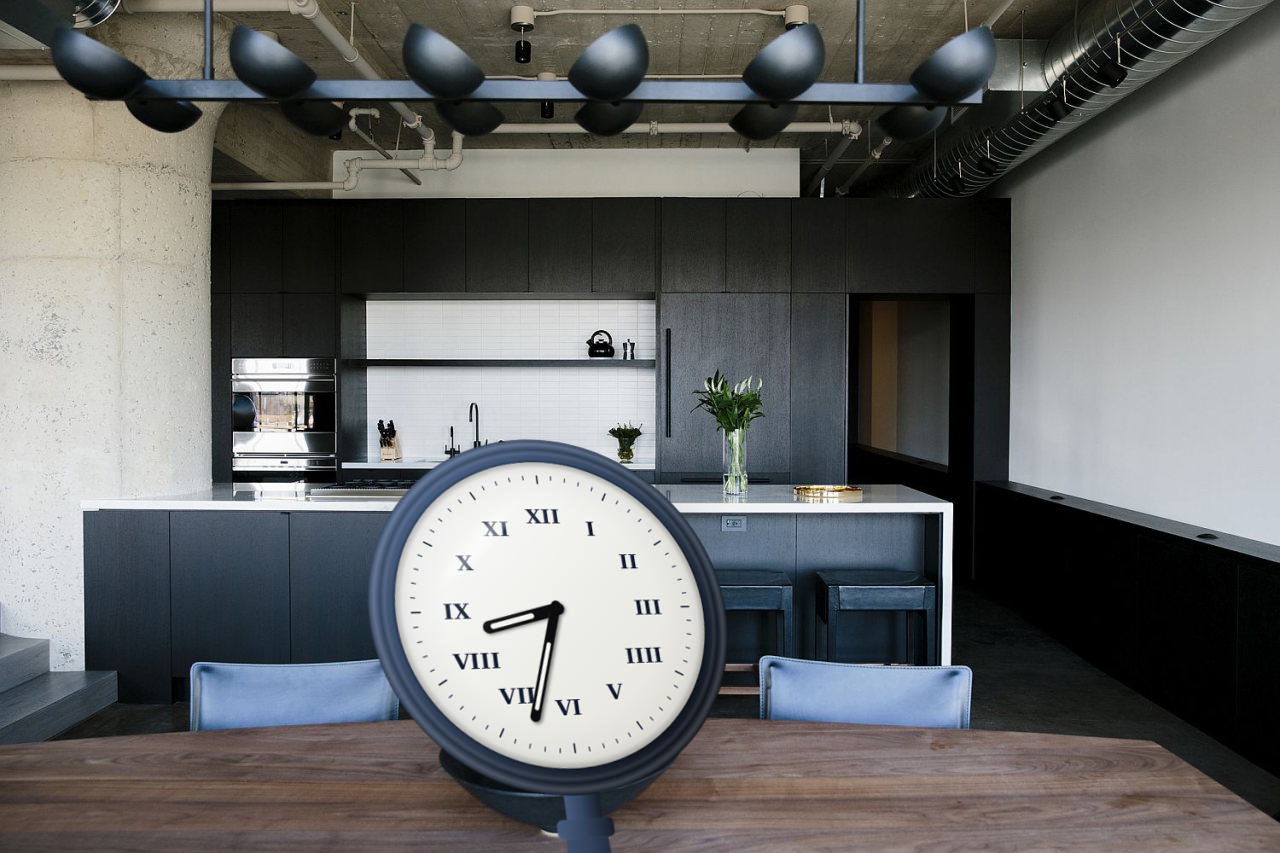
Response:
h=8 m=33
